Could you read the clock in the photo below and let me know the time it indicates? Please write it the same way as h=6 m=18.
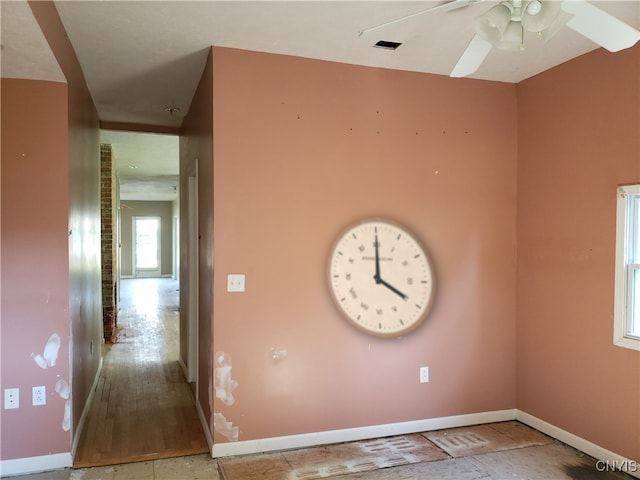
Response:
h=4 m=0
